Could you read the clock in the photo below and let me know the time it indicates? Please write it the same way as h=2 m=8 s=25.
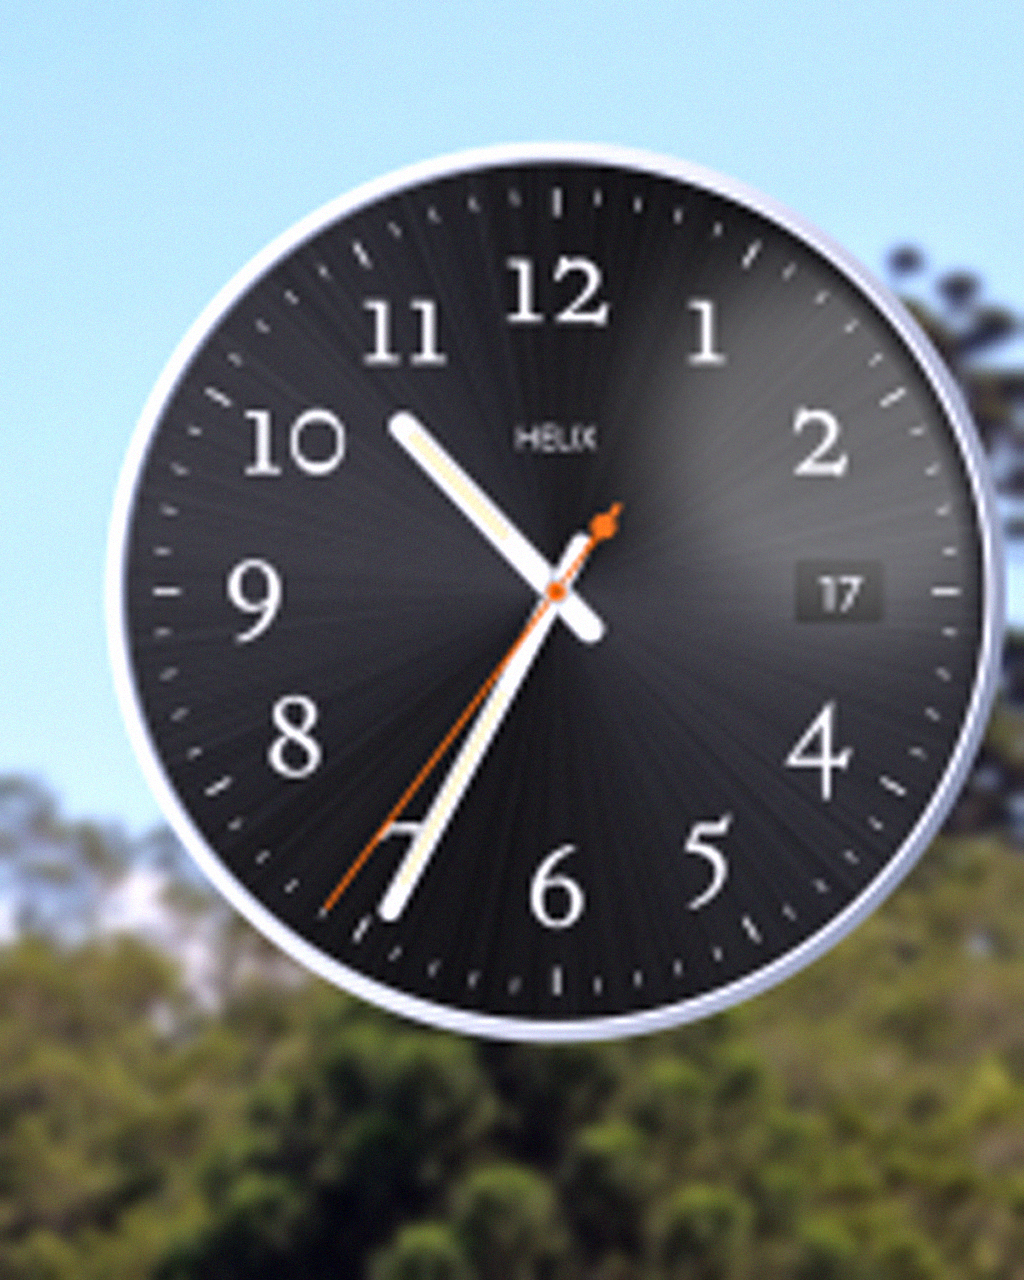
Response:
h=10 m=34 s=36
